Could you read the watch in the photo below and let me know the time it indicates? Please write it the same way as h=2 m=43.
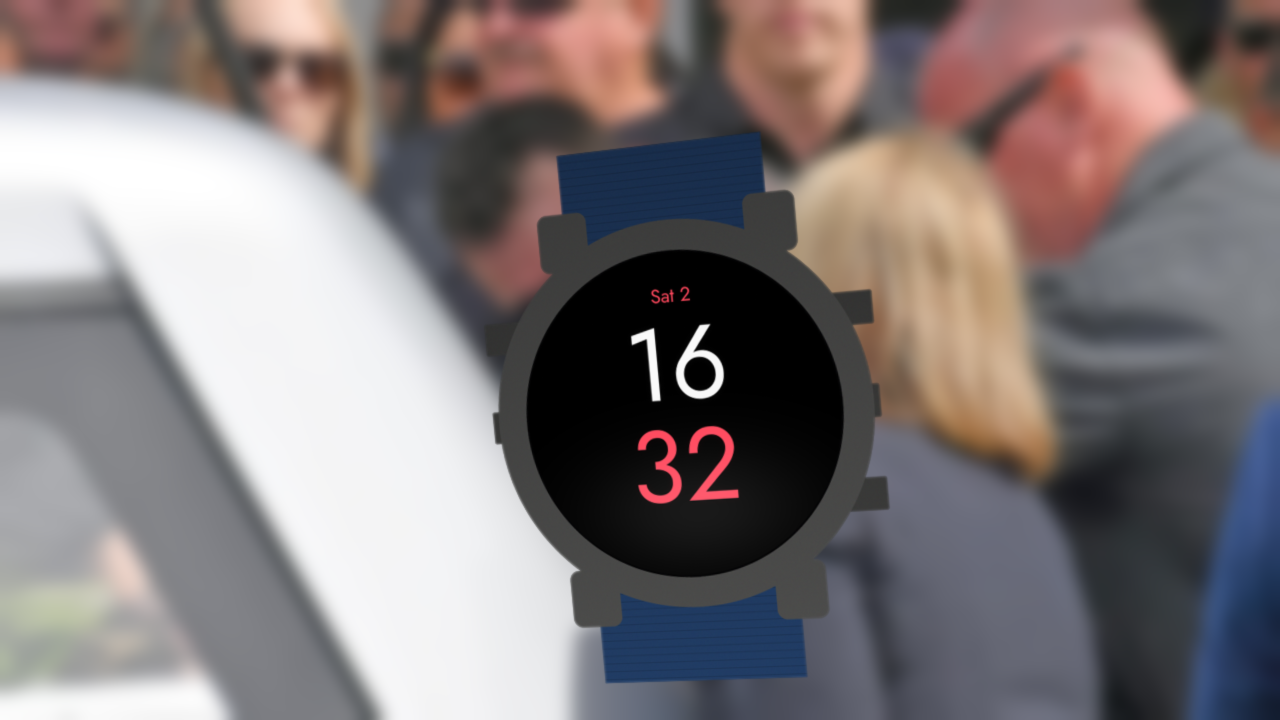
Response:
h=16 m=32
